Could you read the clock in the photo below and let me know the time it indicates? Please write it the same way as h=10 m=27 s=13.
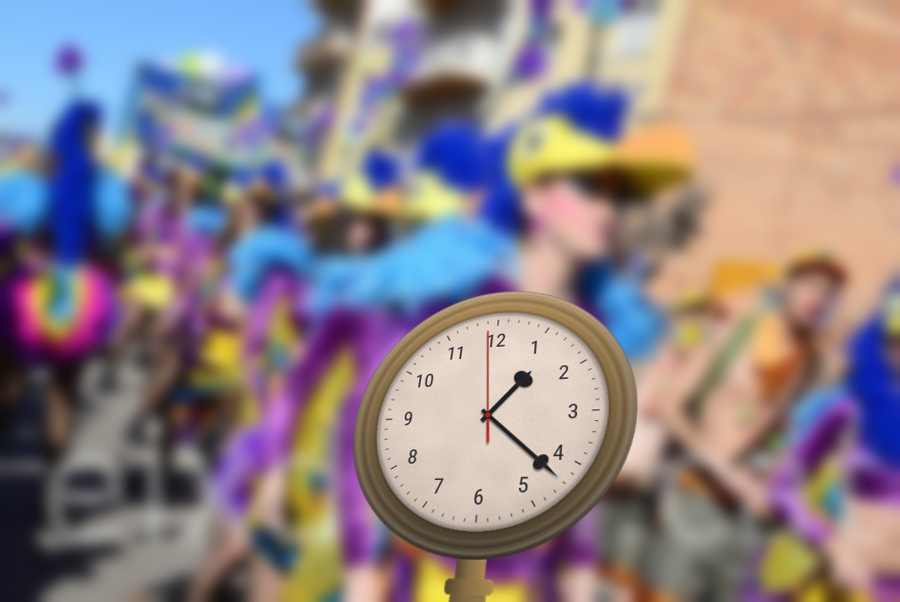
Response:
h=1 m=21 s=59
